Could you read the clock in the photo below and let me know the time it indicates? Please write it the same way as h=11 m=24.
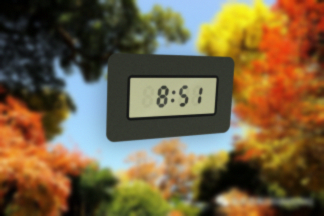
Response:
h=8 m=51
